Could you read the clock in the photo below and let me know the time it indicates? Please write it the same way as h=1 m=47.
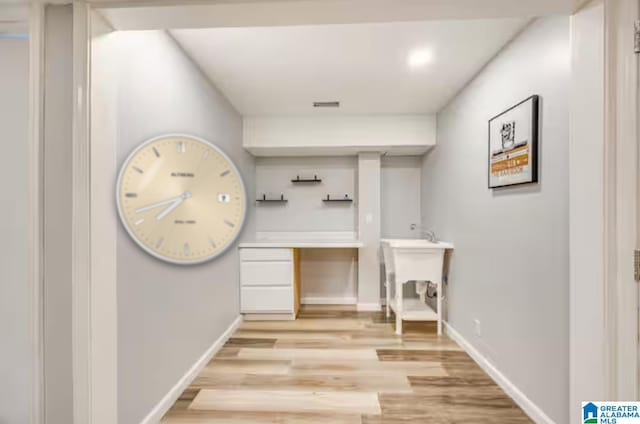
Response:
h=7 m=42
